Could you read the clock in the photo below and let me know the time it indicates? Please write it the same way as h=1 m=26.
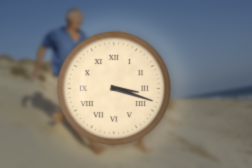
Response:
h=3 m=18
